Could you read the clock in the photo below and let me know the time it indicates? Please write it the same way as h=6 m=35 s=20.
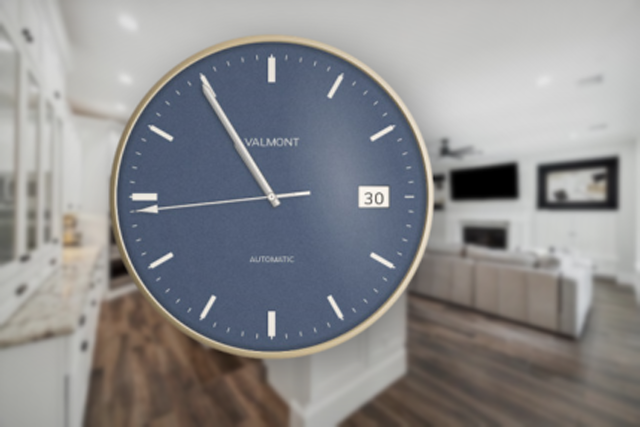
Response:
h=10 m=54 s=44
